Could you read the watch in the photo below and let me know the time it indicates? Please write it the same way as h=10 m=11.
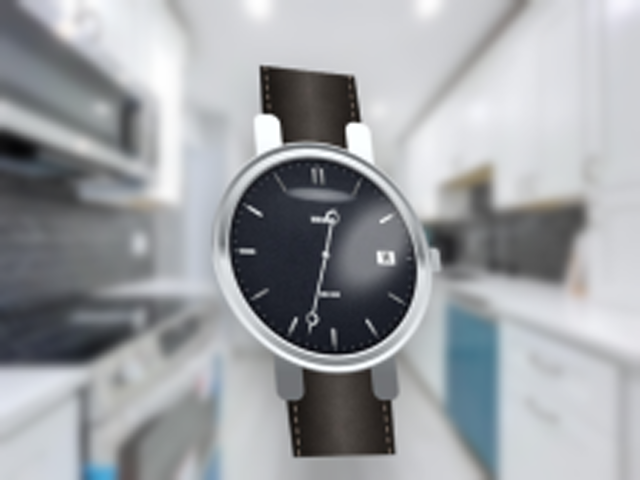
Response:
h=12 m=33
